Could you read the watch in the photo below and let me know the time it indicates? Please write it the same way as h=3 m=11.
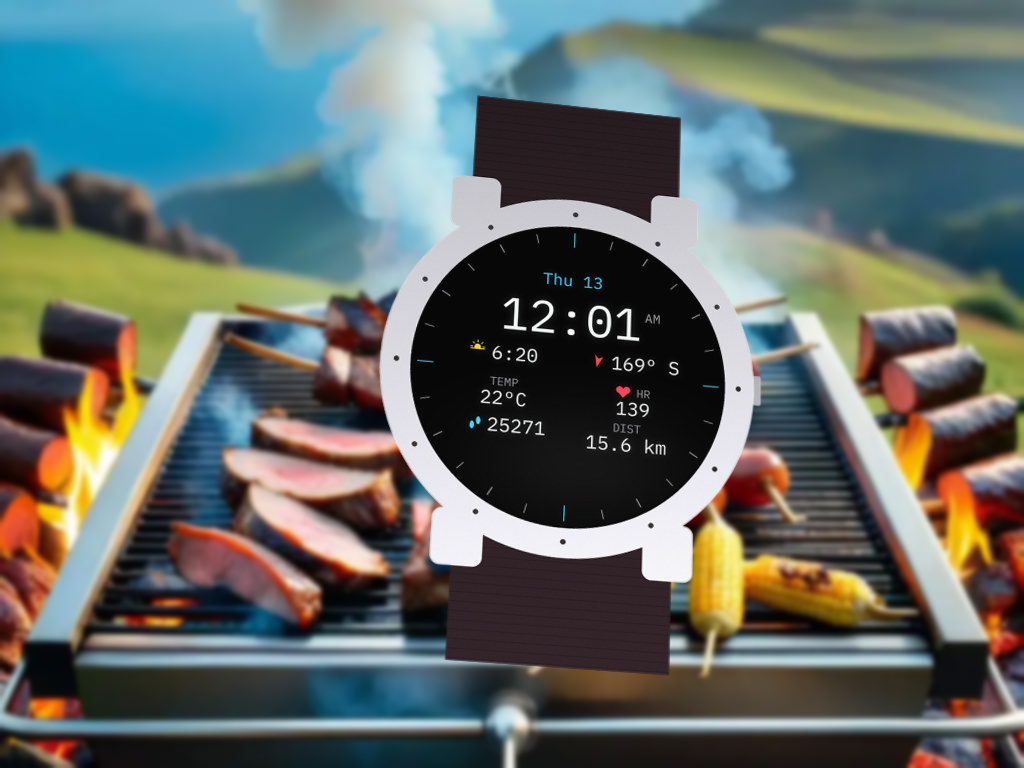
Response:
h=12 m=1
